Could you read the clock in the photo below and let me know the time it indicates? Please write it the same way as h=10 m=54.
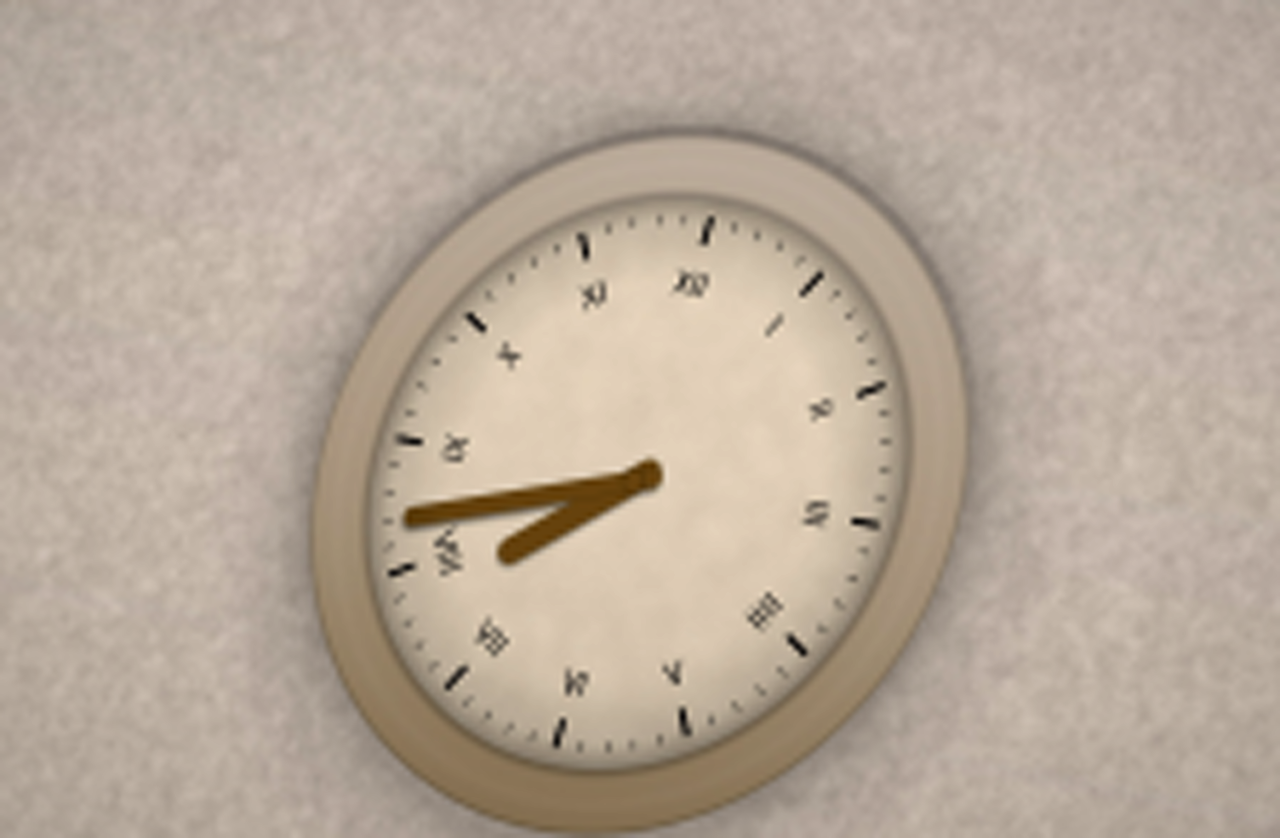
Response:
h=7 m=42
